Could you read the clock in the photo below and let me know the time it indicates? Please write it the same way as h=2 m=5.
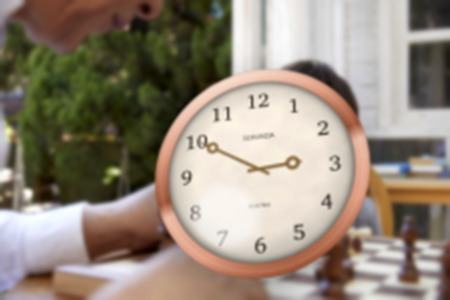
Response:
h=2 m=50
